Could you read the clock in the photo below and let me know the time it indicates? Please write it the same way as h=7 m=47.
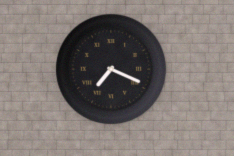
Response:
h=7 m=19
